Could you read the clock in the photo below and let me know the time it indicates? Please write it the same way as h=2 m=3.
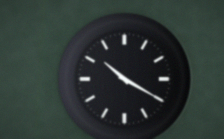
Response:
h=10 m=20
